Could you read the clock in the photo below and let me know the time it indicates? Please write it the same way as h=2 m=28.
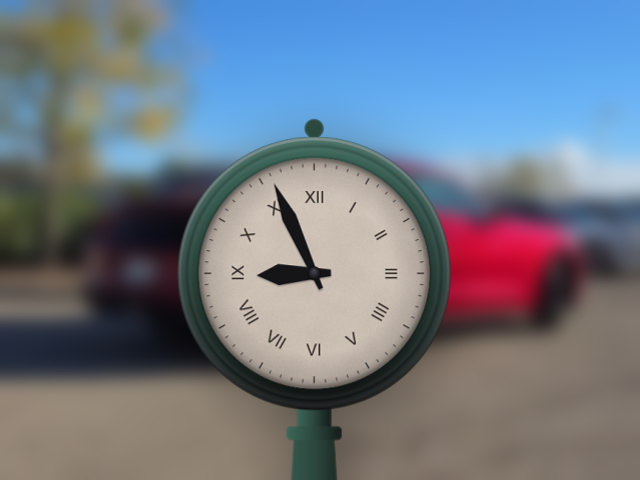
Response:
h=8 m=56
